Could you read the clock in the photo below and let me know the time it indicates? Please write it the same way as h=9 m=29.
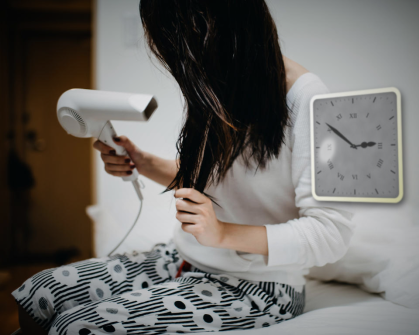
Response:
h=2 m=51
